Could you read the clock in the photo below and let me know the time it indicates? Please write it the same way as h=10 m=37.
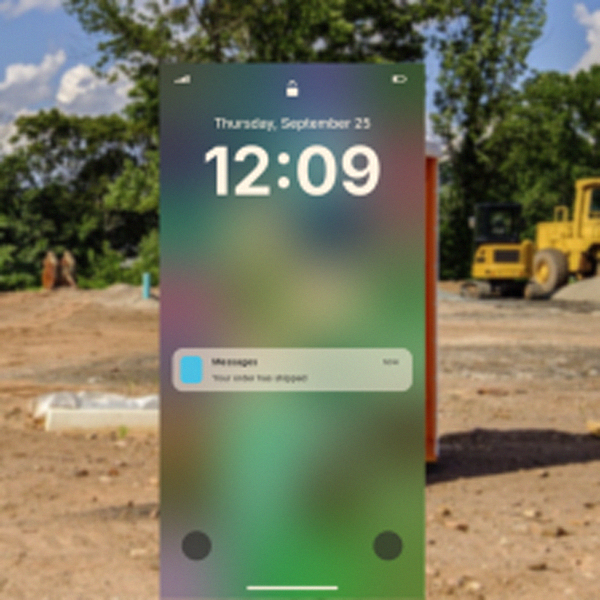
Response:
h=12 m=9
